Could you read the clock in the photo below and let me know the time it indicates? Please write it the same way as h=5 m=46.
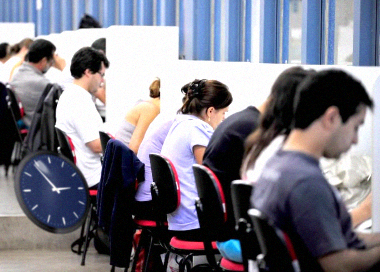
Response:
h=2 m=54
